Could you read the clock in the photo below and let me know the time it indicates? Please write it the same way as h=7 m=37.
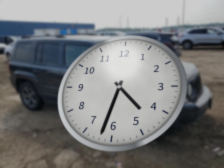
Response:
h=4 m=32
